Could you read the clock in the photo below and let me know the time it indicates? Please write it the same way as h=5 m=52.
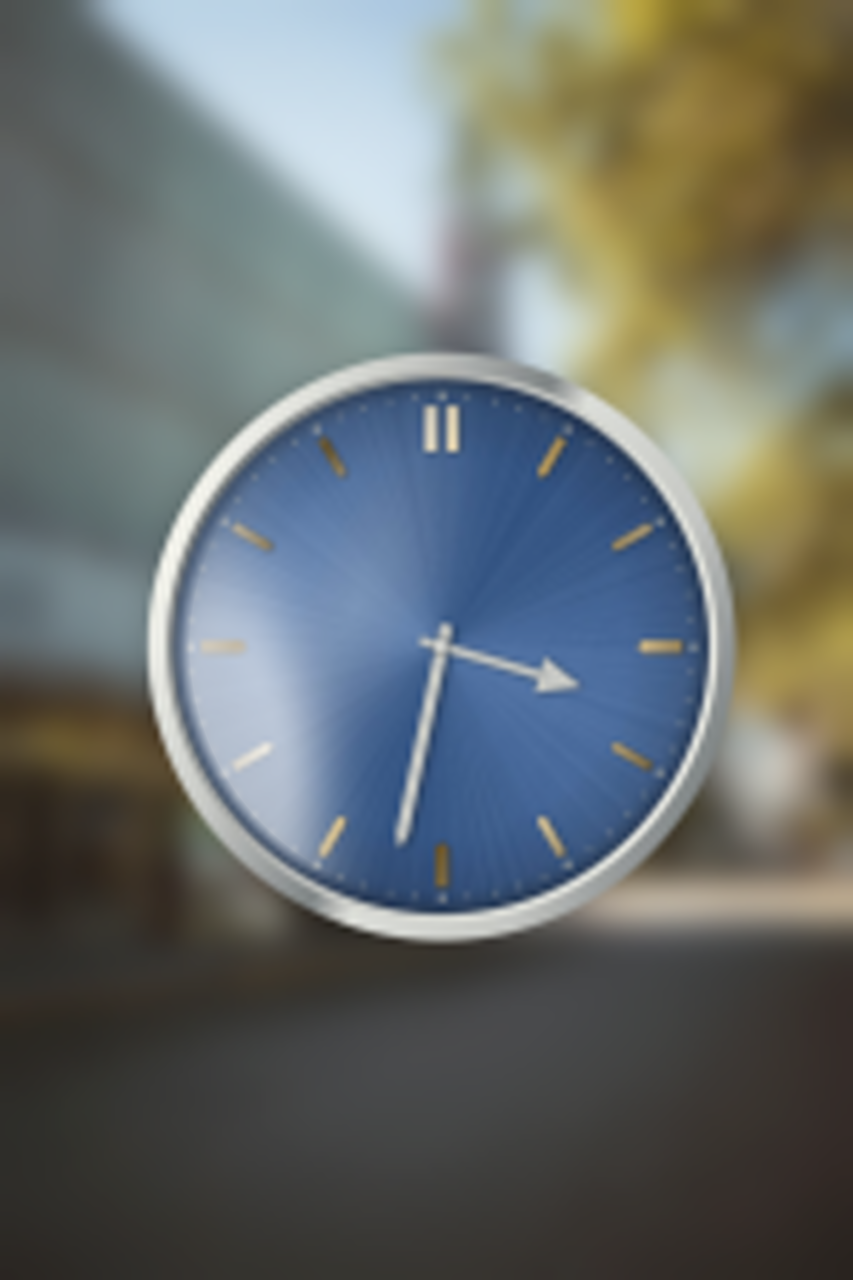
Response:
h=3 m=32
